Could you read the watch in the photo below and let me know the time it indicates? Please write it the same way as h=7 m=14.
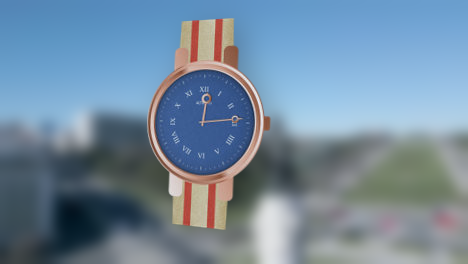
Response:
h=12 m=14
